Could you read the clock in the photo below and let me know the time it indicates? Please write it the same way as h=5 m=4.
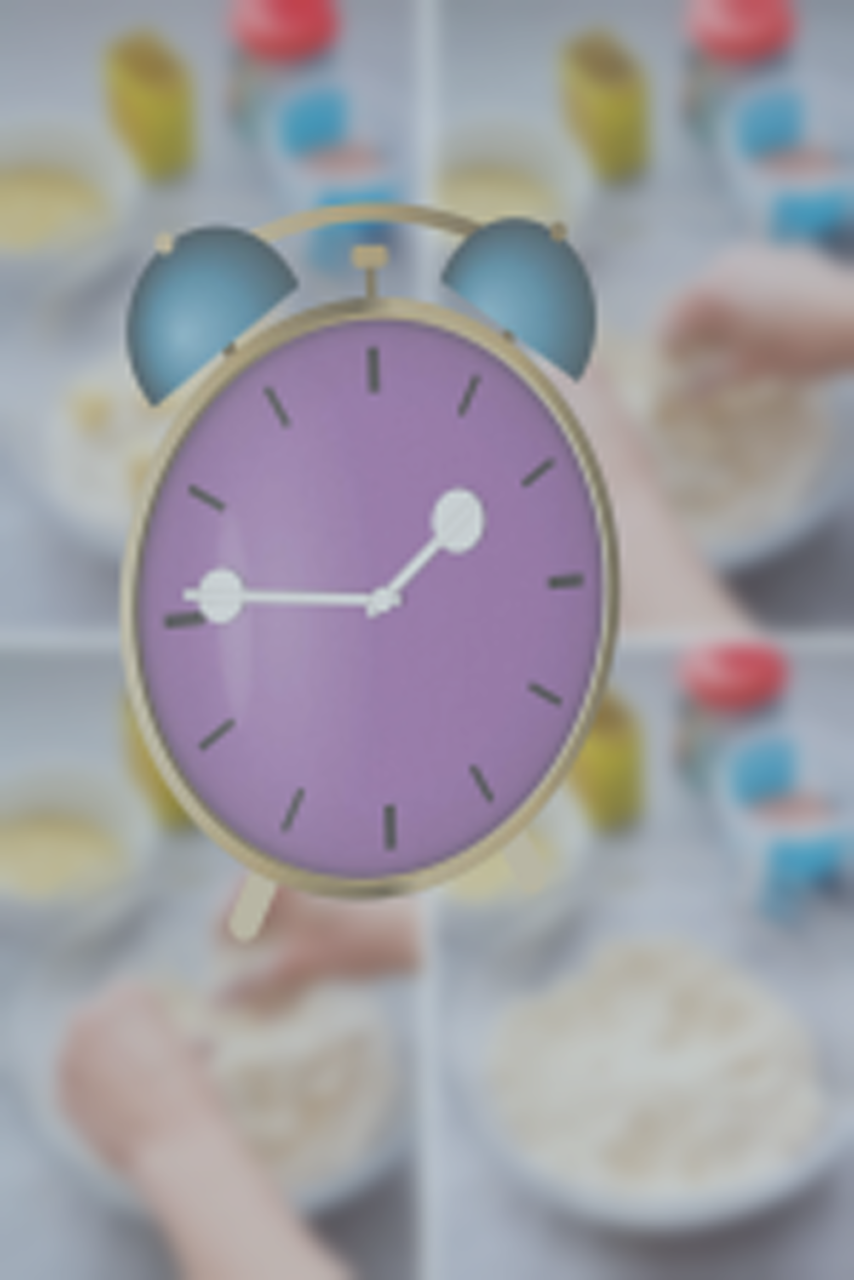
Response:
h=1 m=46
